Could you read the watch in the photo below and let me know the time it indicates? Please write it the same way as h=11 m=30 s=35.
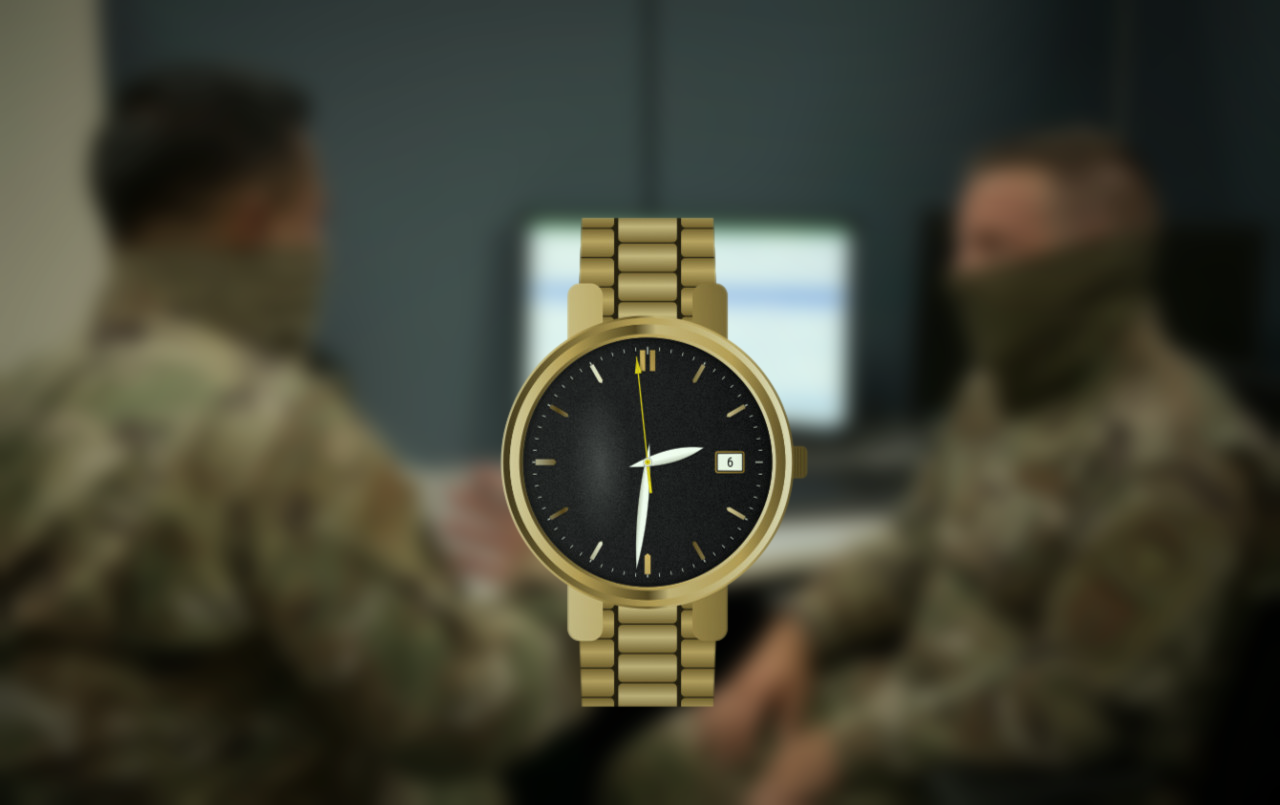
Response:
h=2 m=30 s=59
